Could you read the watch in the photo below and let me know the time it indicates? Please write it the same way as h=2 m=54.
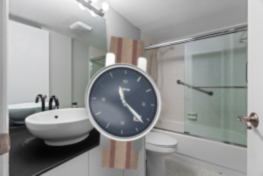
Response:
h=11 m=22
